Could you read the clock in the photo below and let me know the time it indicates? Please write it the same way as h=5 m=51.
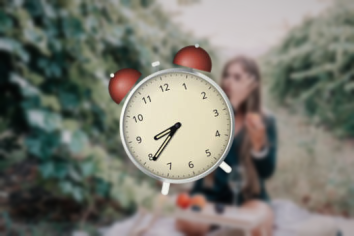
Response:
h=8 m=39
